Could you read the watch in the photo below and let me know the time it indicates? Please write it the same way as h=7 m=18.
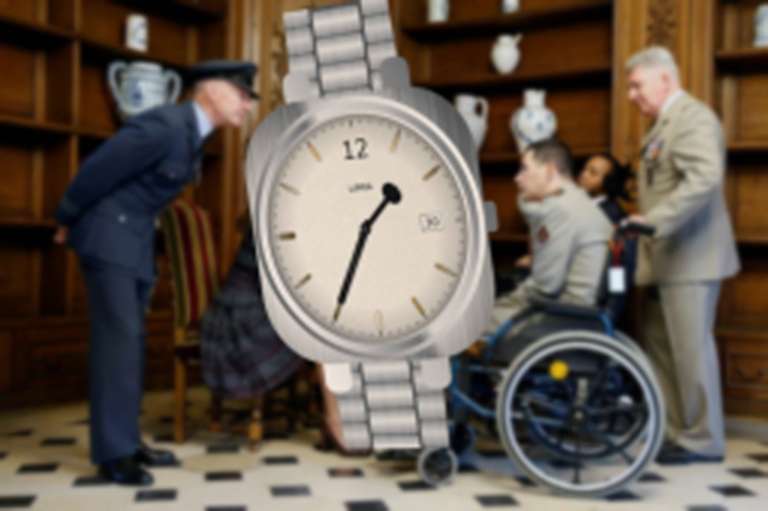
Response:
h=1 m=35
